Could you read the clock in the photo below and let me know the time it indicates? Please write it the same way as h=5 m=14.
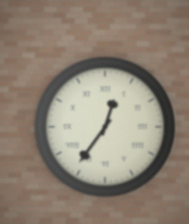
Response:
h=12 m=36
